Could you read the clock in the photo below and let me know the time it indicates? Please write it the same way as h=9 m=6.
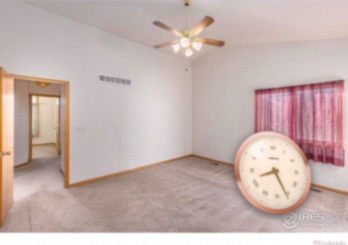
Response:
h=8 m=26
